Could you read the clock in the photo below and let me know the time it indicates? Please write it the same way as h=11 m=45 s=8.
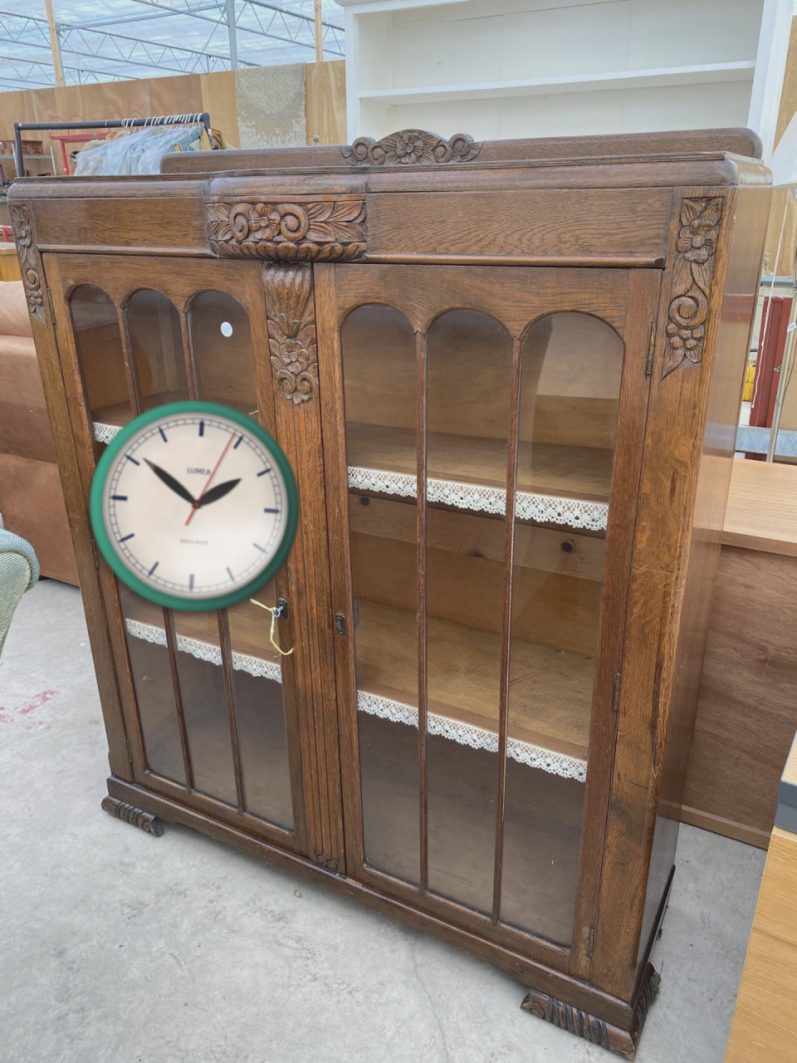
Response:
h=1 m=51 s=4
